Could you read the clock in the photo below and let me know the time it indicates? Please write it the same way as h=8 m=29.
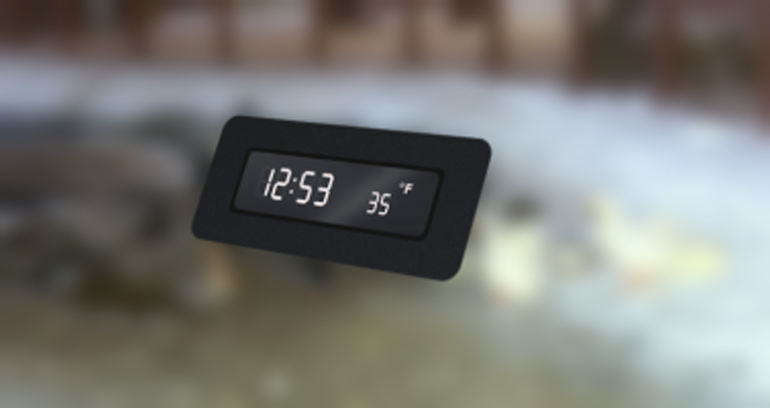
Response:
h=12 m=53
